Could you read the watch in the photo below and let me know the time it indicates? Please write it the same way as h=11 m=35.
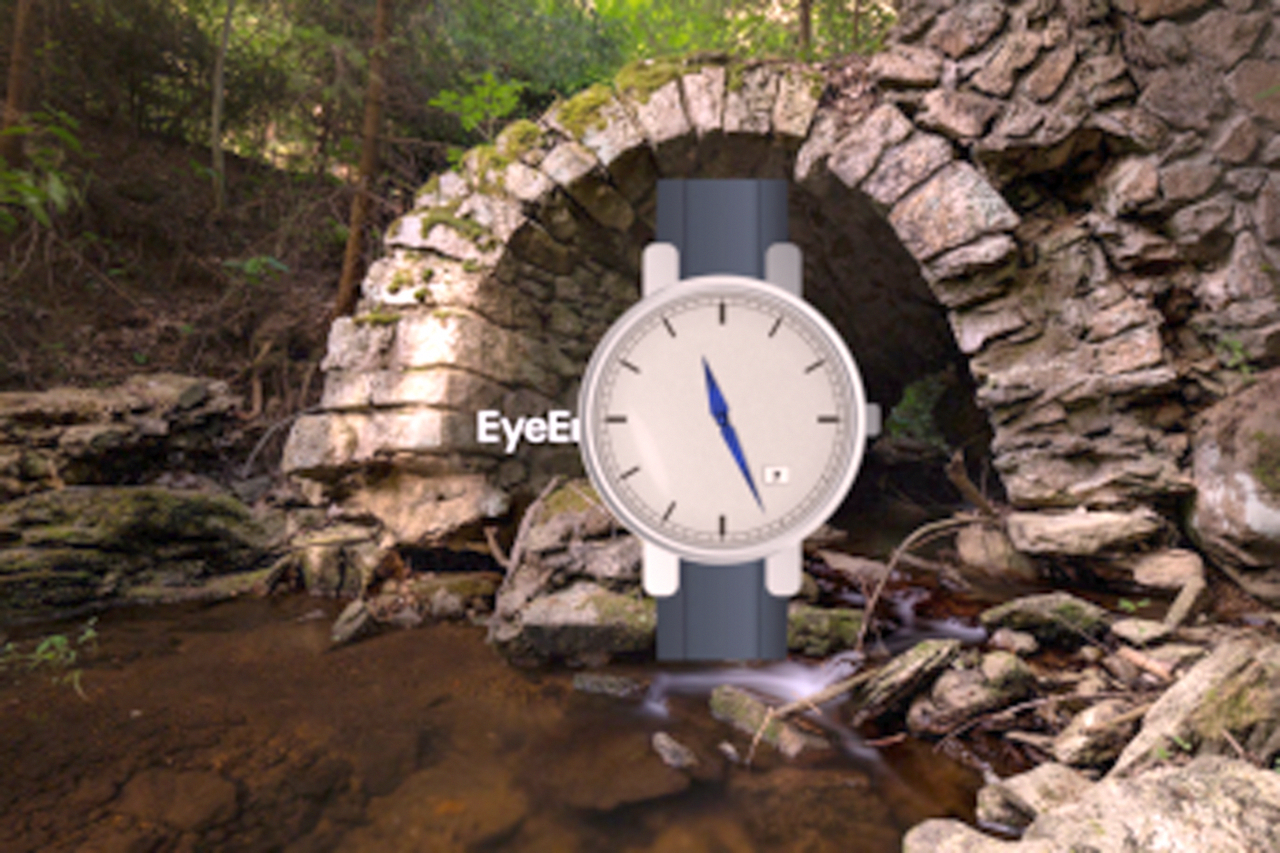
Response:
h=11 m=26
